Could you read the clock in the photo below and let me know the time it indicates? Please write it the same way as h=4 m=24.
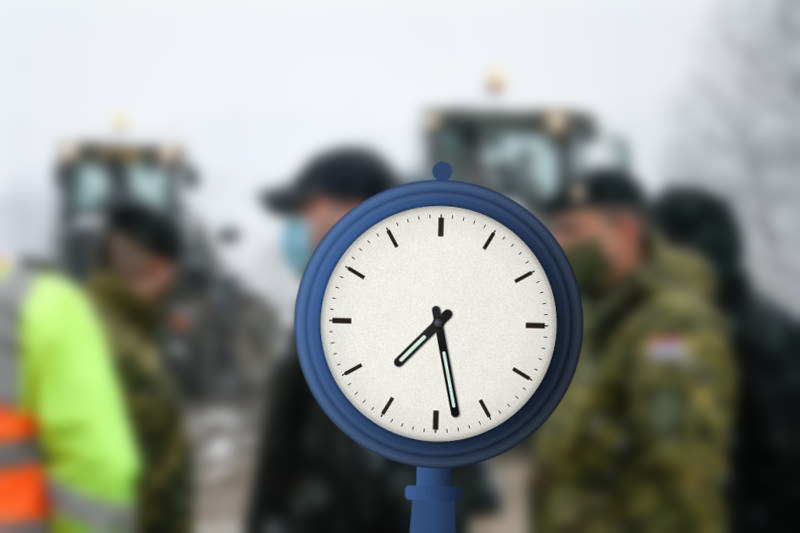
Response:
h=7 m=28
